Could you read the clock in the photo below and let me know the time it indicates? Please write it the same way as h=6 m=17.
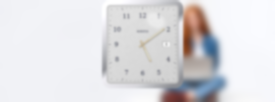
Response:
h=5 m=9
